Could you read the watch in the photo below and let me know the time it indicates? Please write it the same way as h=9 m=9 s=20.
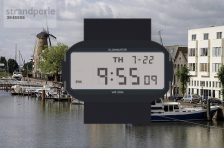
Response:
h=9 m=55 s=9
